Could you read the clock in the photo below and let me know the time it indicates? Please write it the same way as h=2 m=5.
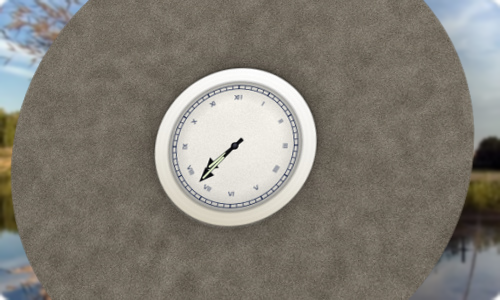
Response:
h=7 m=37
